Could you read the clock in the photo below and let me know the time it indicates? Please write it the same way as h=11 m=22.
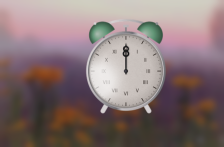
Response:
h=12 m=0
